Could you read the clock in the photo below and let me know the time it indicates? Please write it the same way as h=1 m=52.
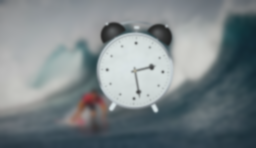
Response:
h=2 m=28
